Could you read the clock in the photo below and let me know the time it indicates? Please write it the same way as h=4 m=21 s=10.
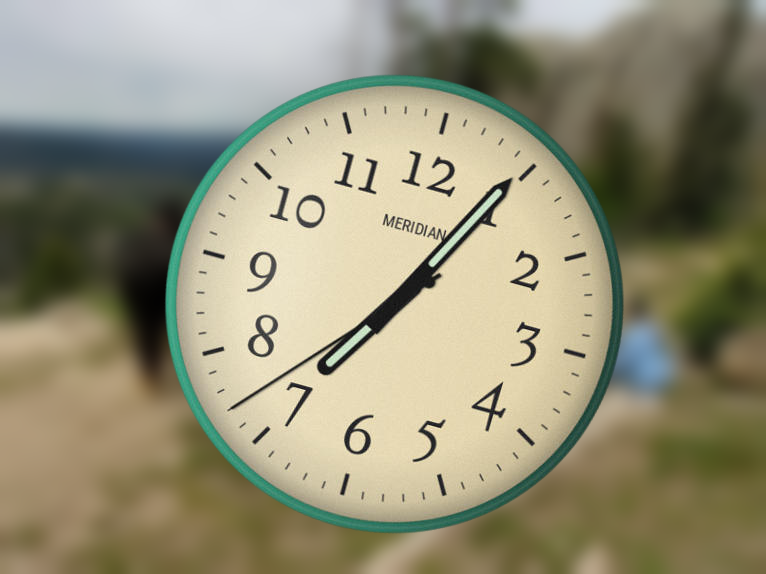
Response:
h=7 m=4 s=37
